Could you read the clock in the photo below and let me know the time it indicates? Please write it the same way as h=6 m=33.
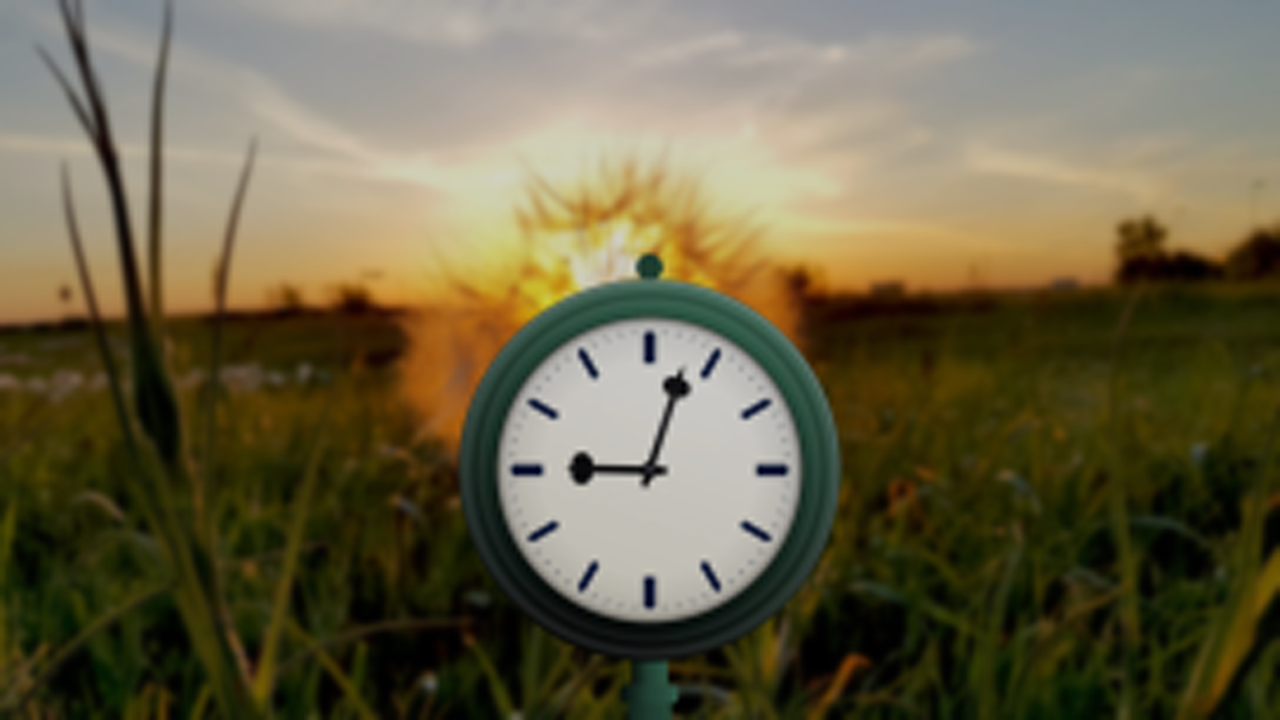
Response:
h=9 m=3
